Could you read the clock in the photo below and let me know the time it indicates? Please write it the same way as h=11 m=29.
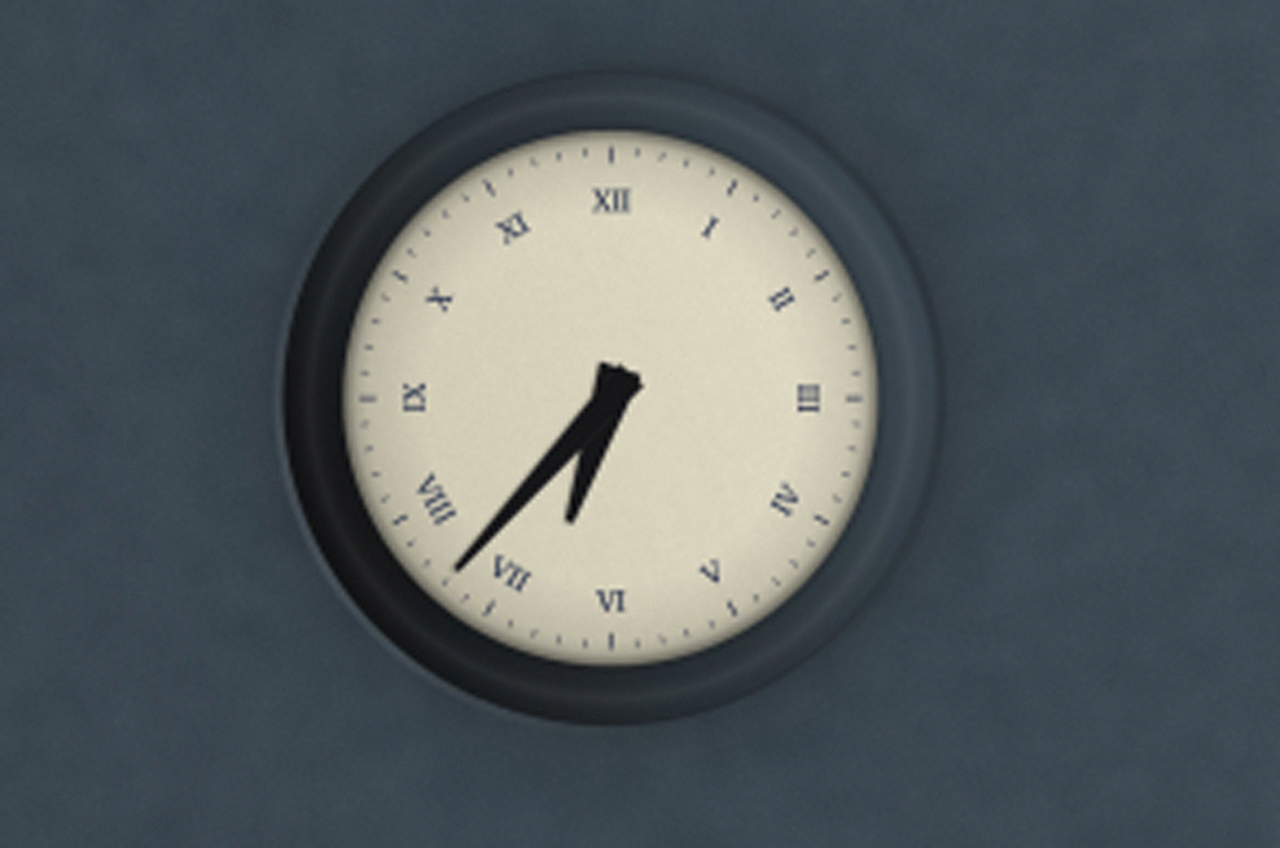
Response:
h=6 m=37
